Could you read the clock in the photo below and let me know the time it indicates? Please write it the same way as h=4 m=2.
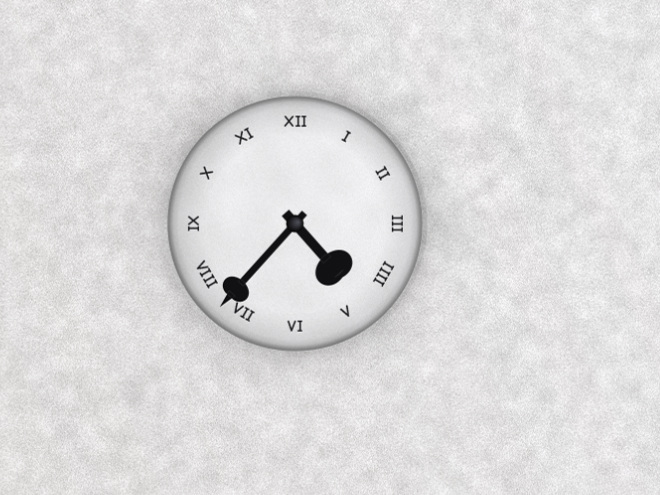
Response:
h=4 m=37
